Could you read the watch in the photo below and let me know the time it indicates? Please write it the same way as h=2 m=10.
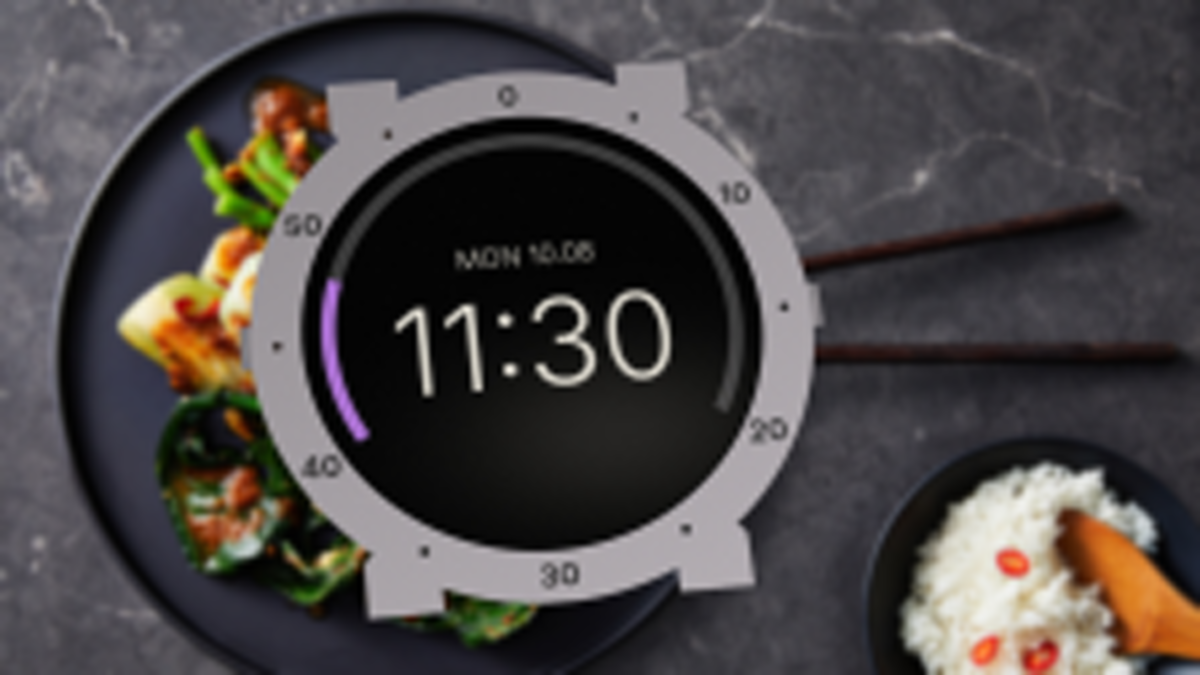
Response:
h=11 m=30
